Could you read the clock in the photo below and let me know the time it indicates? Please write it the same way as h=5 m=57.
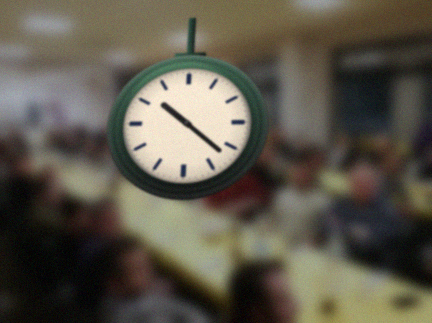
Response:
h=10 m=22
